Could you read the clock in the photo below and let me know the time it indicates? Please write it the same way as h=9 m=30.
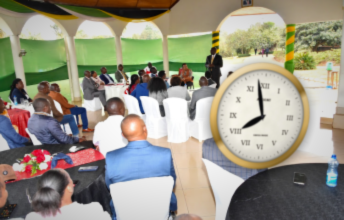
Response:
h=7 m=58
